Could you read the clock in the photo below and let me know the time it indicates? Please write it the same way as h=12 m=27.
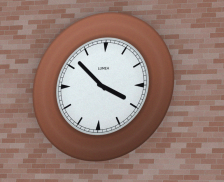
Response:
h=3 m=52
